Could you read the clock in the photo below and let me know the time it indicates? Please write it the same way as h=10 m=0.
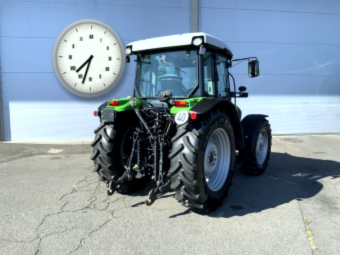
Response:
h=7 m=33
